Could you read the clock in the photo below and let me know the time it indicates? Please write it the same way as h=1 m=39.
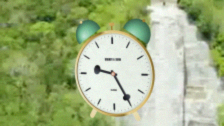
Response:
h=9 m=25
